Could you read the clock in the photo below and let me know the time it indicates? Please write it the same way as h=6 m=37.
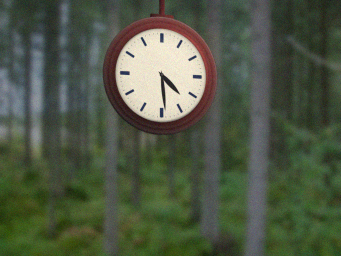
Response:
h=4 m=29
